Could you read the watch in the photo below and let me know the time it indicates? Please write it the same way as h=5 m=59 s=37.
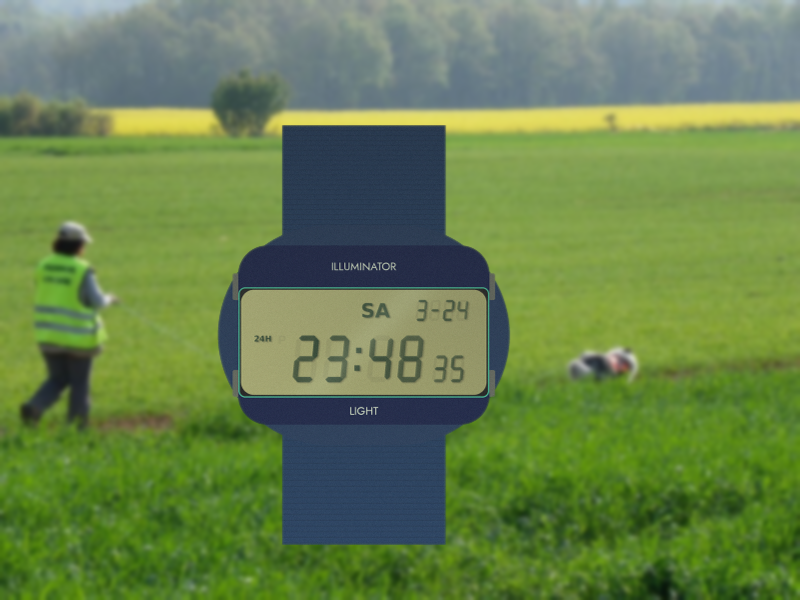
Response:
h=23 m=48 s=35
